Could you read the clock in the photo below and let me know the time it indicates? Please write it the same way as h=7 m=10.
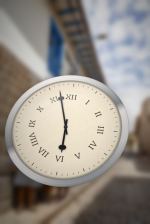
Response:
h=5 m=57
